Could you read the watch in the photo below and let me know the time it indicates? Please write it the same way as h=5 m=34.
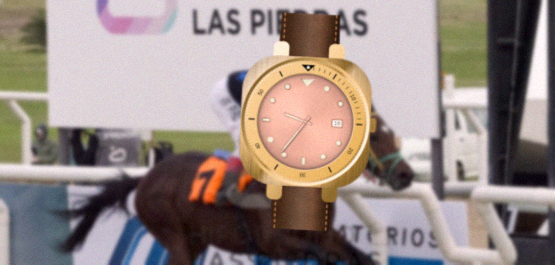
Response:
h=9 m=36
